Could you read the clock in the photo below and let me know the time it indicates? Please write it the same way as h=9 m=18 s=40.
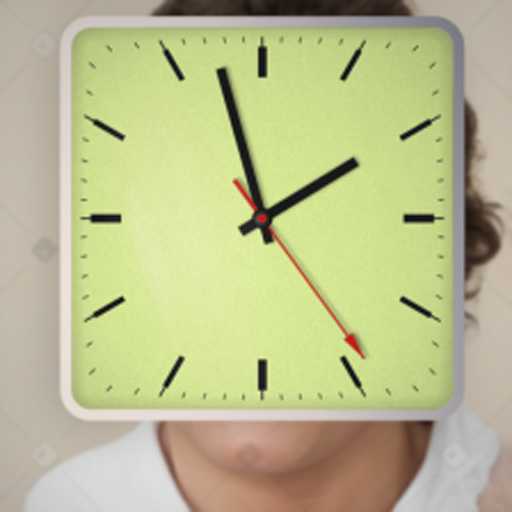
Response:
h=1 m=57 s=24
